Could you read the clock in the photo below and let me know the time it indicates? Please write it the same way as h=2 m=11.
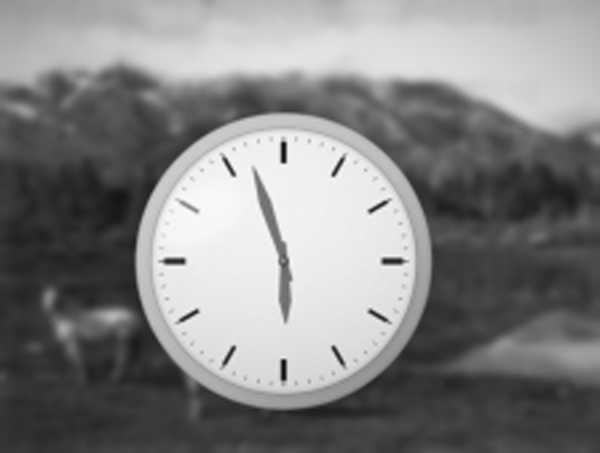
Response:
h=5 m=57
